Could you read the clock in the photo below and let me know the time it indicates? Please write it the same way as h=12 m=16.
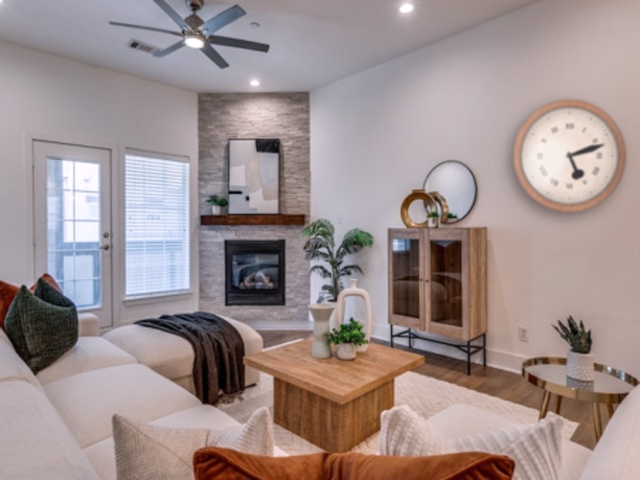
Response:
h=5 m=12
